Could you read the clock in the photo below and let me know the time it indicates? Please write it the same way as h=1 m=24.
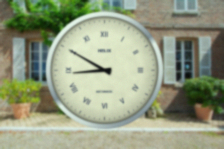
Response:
h=8 m=50
